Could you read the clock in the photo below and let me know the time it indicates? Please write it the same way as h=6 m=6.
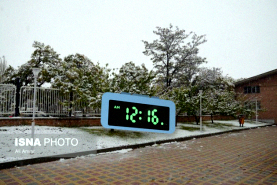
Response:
h=12 m=16
